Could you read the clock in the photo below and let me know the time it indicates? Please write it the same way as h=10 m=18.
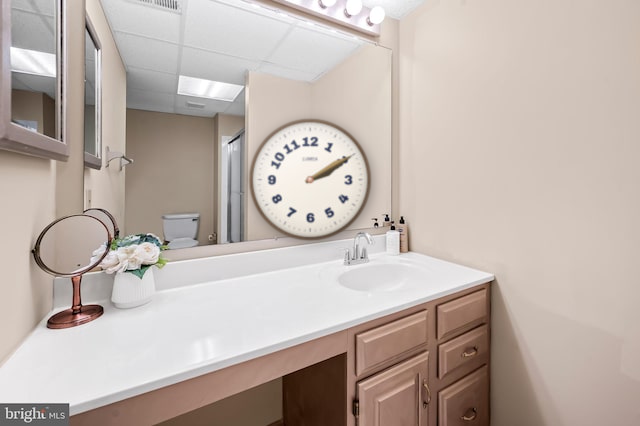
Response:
h=2 m=10
